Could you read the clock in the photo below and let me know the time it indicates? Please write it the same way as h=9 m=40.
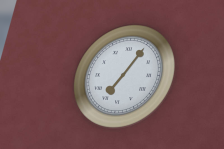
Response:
h=7 m=5
